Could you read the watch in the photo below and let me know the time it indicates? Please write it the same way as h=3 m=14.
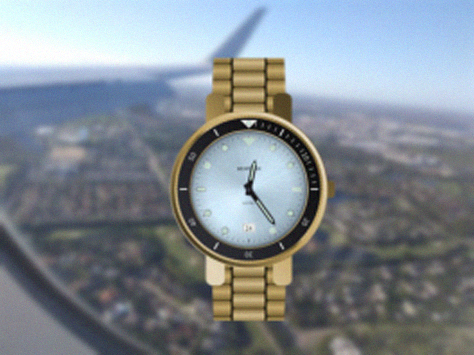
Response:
h=12 m=24
